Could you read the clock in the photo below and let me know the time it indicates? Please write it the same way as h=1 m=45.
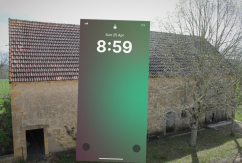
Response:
h=8 m=59
